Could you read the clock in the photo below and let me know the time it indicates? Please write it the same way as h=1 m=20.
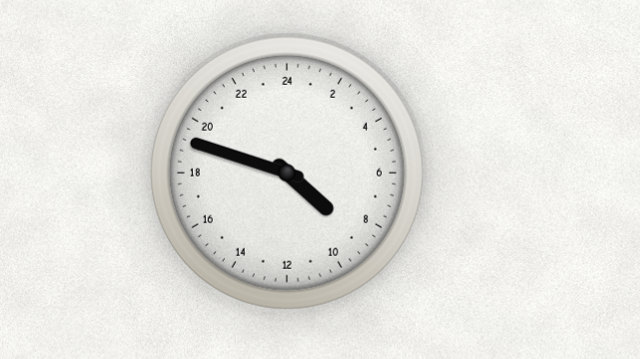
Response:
h=8 m=48
